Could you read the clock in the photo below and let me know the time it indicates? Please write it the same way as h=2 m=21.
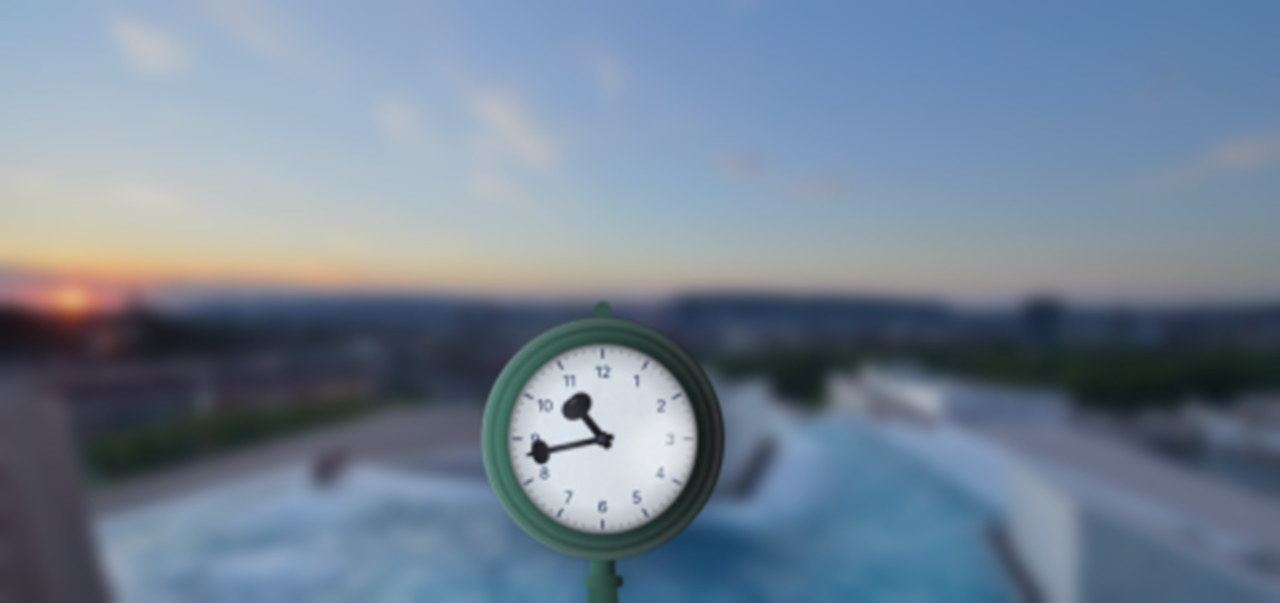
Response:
h=10 m=43
